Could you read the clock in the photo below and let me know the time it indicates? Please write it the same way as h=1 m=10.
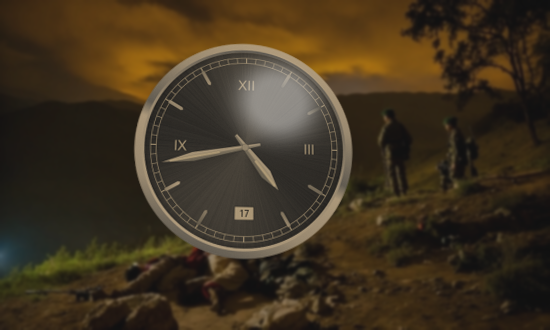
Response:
h=4 m=43
